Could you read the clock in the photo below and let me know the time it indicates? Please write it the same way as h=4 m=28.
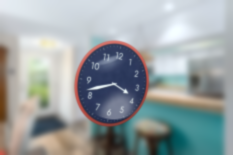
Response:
h=3 m=42
